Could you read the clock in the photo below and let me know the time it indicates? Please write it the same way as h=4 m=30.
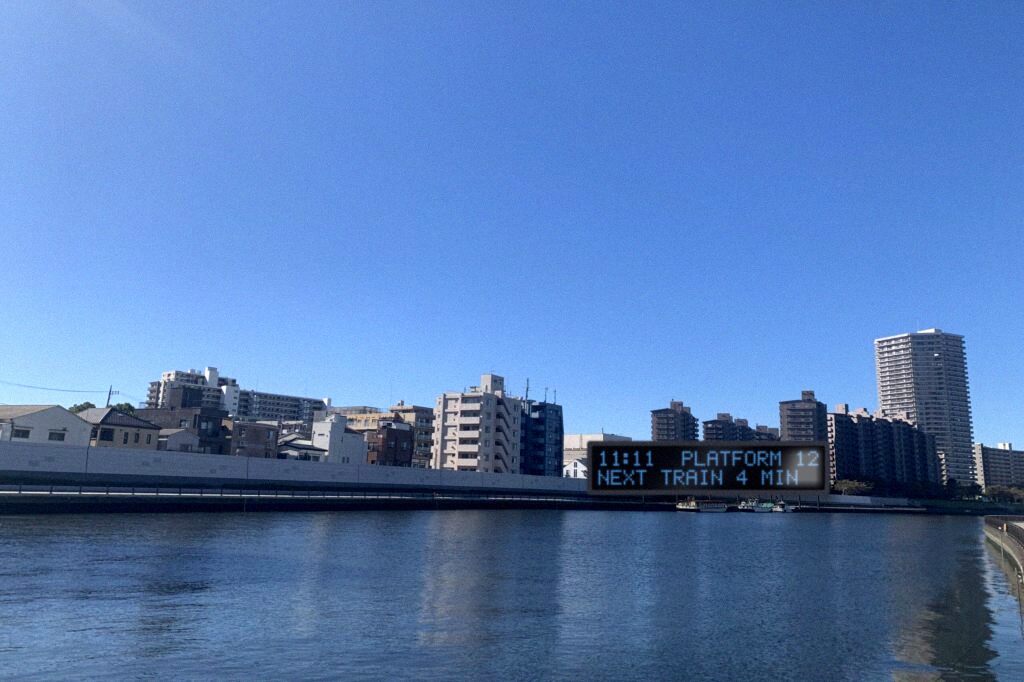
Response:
h=11 m=11
